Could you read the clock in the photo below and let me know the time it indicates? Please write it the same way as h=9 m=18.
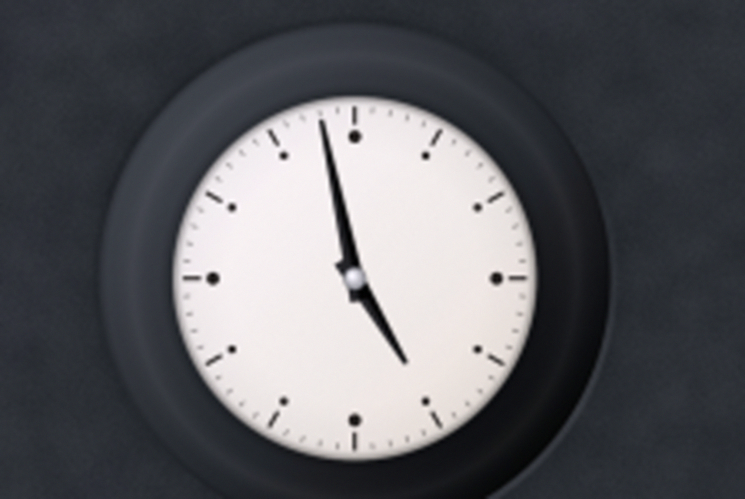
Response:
h=4 m=58
